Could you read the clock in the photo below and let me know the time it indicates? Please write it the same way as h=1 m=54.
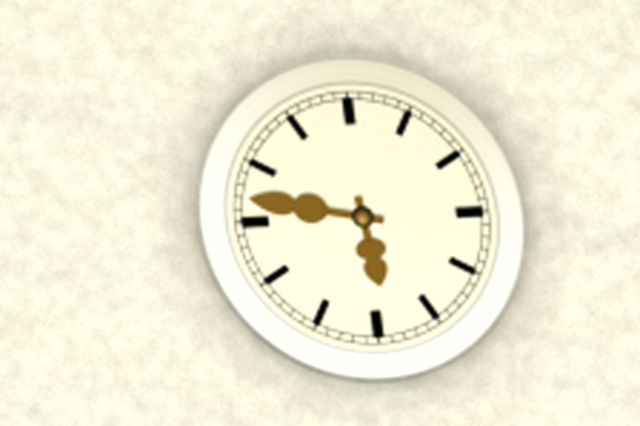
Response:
h=5 m=47
